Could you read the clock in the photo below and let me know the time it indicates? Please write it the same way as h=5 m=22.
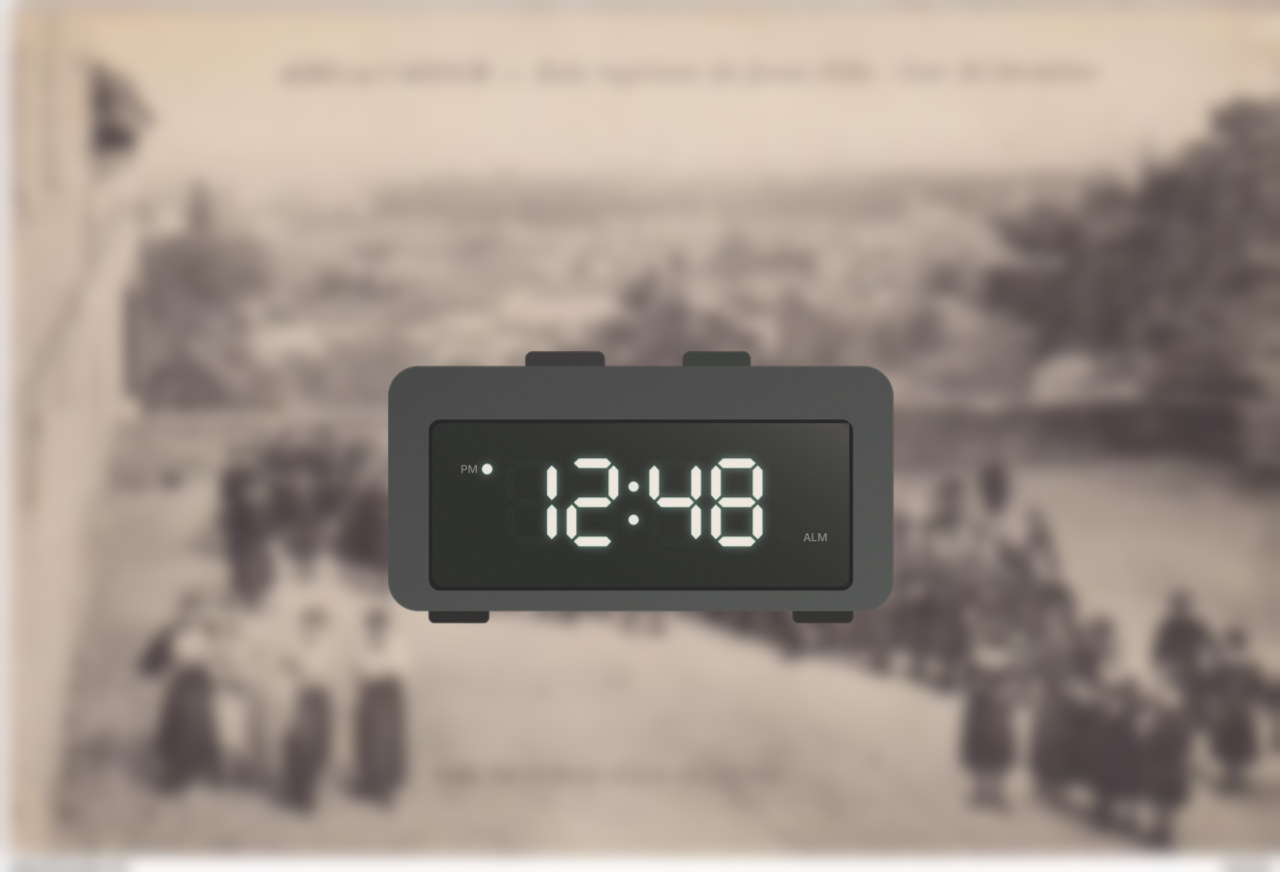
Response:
h=12 m=48
